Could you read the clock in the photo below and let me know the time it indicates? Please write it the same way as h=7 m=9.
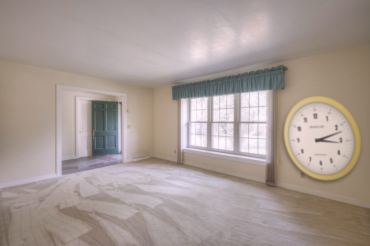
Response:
h=3 m=12
